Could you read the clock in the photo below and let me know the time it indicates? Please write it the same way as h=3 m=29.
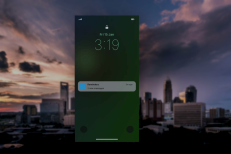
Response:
h=3 m=19
